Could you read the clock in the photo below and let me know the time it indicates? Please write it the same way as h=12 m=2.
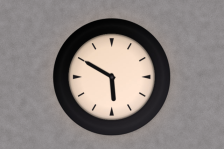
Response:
h=5 m=50
